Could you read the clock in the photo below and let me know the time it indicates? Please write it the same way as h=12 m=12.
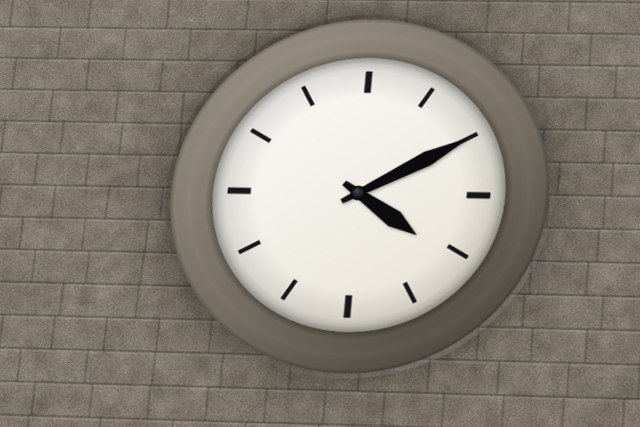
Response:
h=4 m=10
